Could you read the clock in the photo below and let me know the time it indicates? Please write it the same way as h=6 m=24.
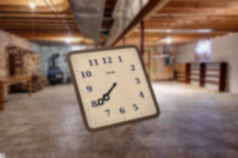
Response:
h=7 m=39
